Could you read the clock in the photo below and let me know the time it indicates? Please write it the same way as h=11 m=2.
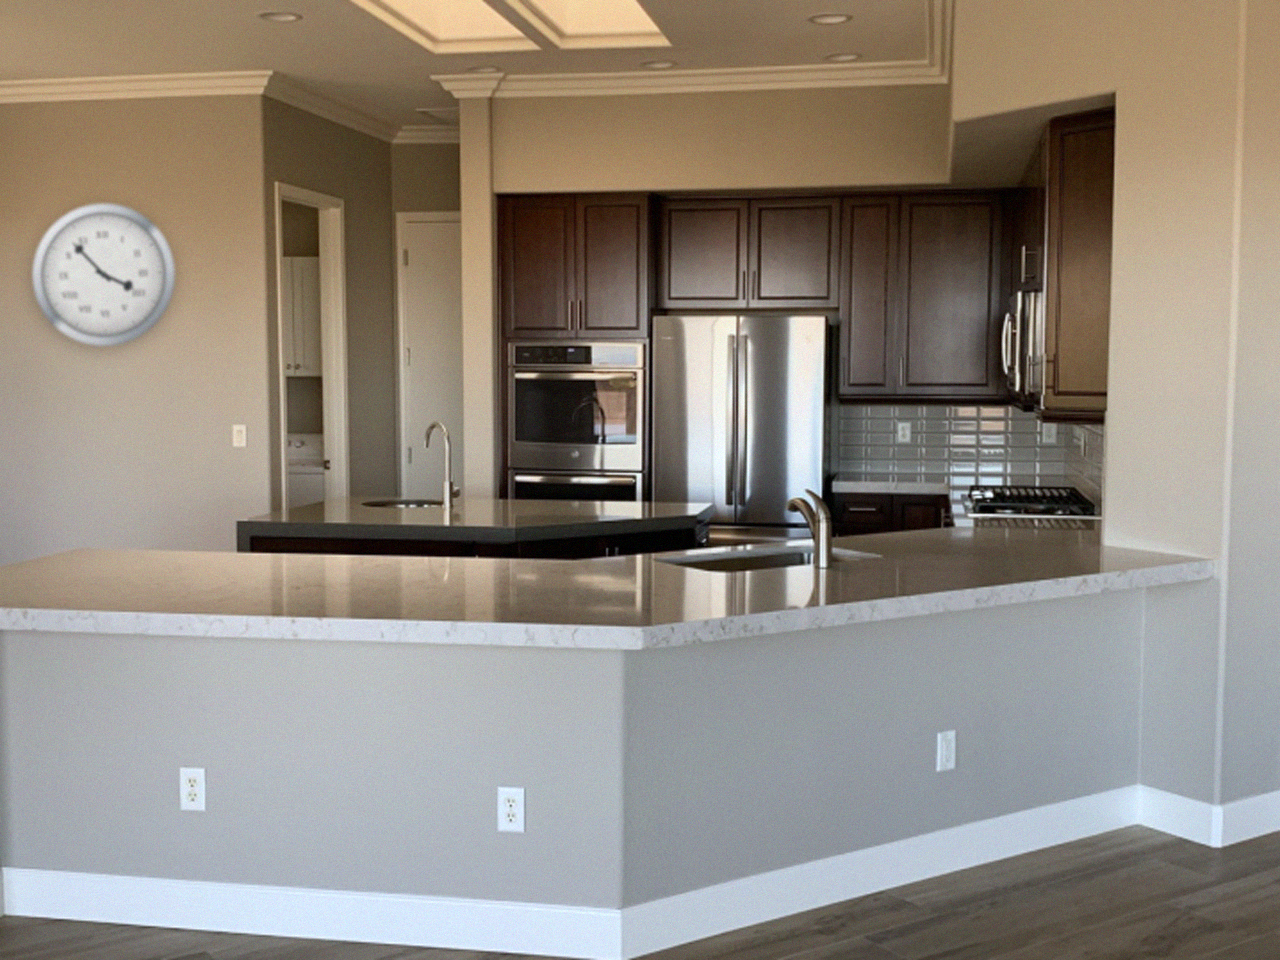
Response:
h=3 m=53
